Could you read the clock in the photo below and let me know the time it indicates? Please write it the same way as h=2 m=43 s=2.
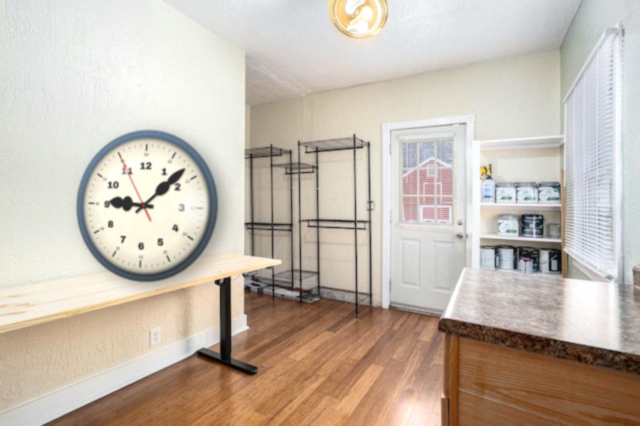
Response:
h=9 m=7 s=55
